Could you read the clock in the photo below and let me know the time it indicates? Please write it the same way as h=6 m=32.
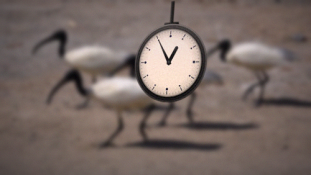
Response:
h=12 m=55
